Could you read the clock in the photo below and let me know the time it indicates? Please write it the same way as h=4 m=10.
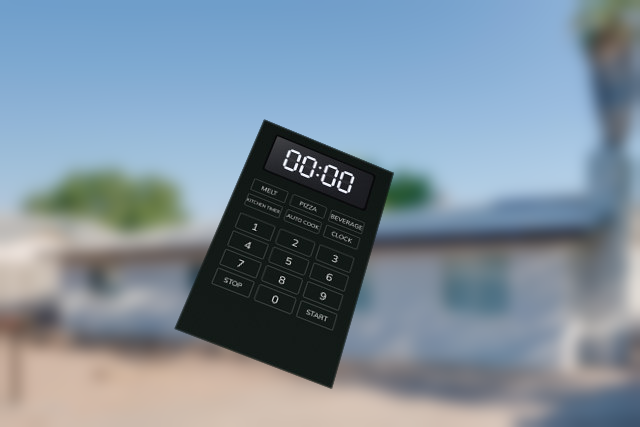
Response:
h=0 m=0
